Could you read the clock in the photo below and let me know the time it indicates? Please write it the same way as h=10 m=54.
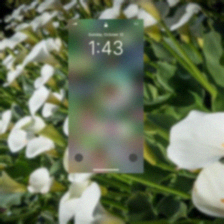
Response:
h=1 m=43
